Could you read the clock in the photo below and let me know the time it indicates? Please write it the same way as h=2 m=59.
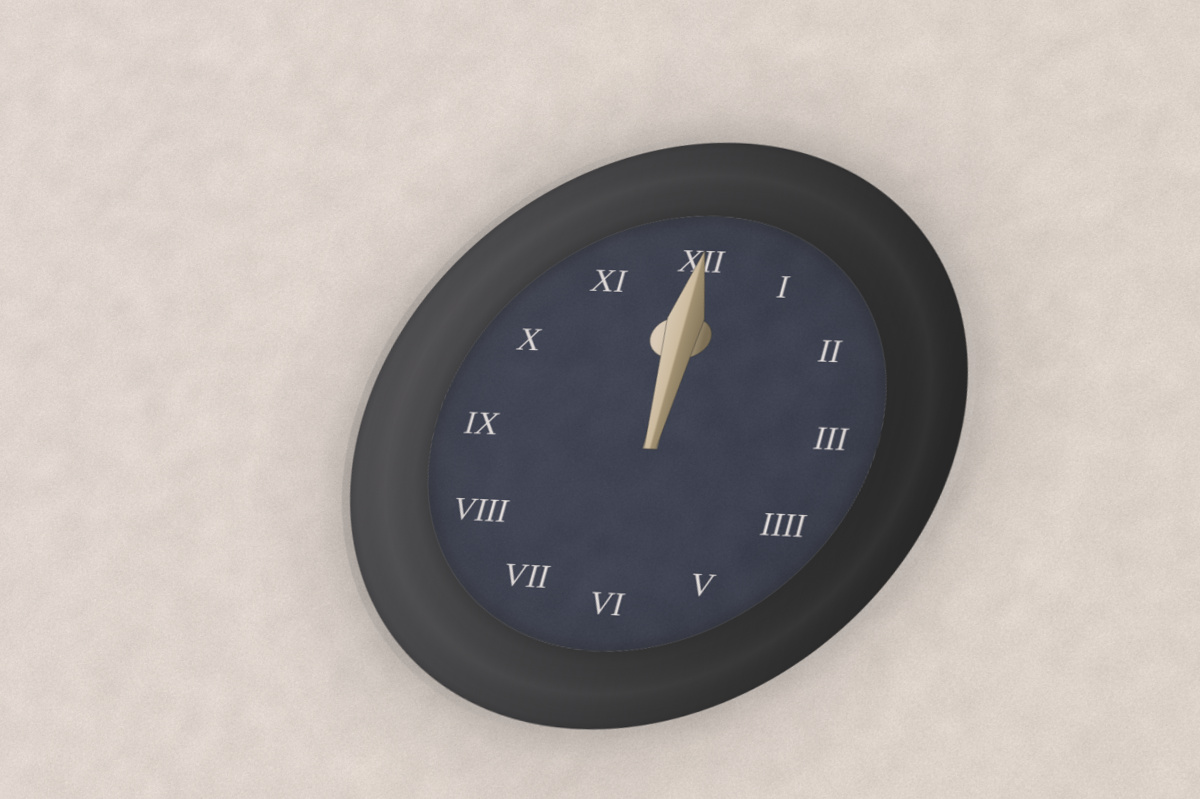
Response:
h=12 m=0
